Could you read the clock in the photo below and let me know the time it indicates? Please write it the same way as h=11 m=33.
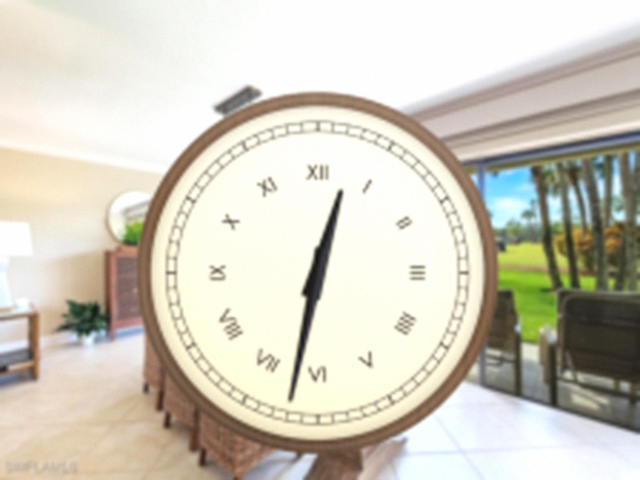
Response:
h=12 m=32
